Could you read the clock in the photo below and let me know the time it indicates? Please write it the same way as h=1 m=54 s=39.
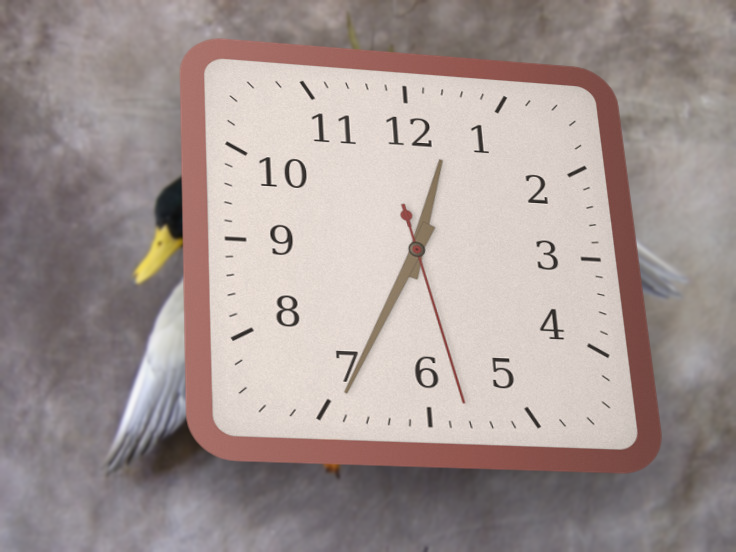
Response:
h=12 m=34 s=28
